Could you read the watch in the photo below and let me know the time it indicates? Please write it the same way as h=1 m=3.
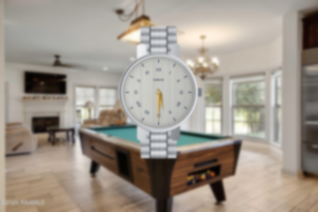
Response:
h=5 m=30
